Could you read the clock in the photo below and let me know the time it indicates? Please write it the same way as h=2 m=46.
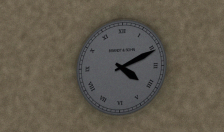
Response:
h=4 m=11
